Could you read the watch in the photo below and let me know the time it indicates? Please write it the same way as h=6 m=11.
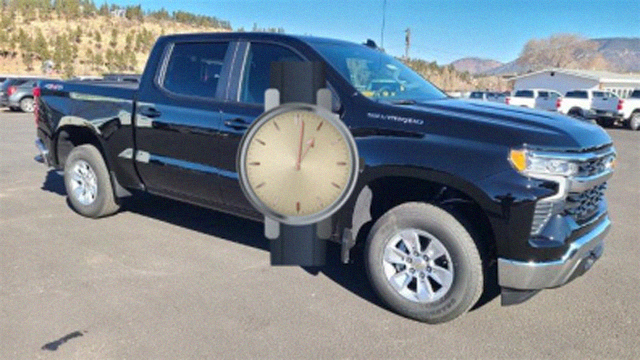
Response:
h=1 m=1
